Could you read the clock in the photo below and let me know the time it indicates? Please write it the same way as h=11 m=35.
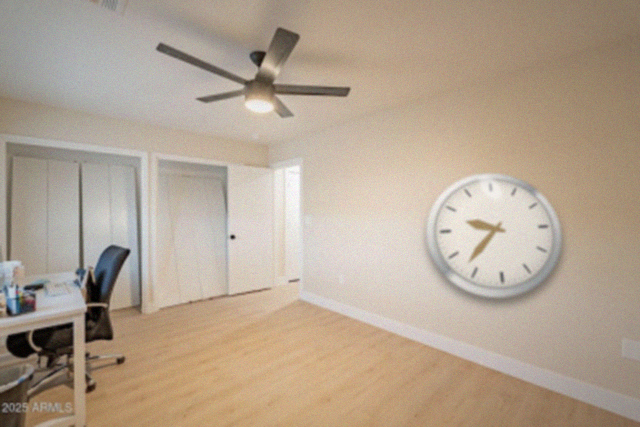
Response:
h=9 m=37
